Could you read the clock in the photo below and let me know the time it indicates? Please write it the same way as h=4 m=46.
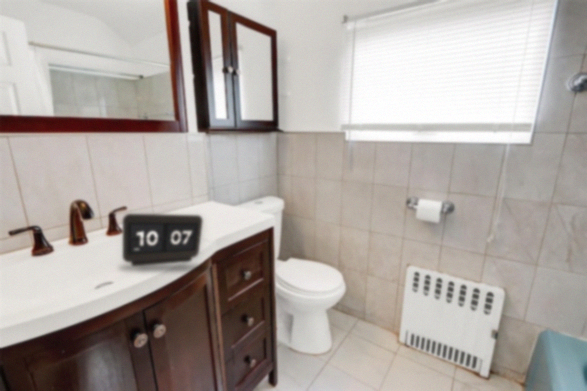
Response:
h=10 m=7
